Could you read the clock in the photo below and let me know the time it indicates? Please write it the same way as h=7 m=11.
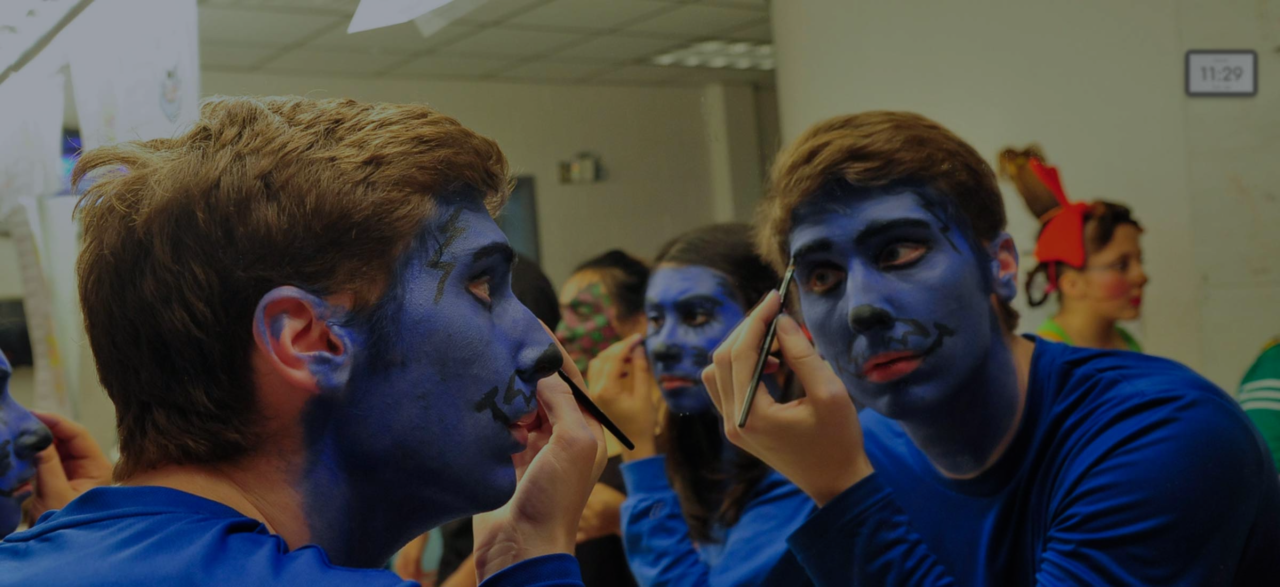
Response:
h=11 m=29
